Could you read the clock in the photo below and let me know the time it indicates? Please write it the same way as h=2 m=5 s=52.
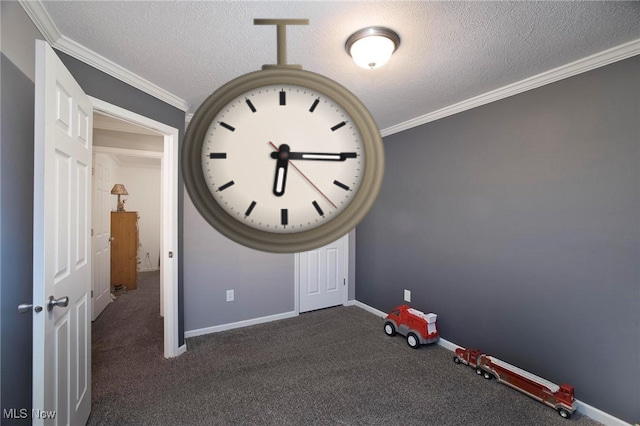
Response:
h=6 m=15 s=23
